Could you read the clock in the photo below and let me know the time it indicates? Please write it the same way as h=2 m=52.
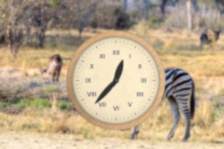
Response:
h=12 m=37
